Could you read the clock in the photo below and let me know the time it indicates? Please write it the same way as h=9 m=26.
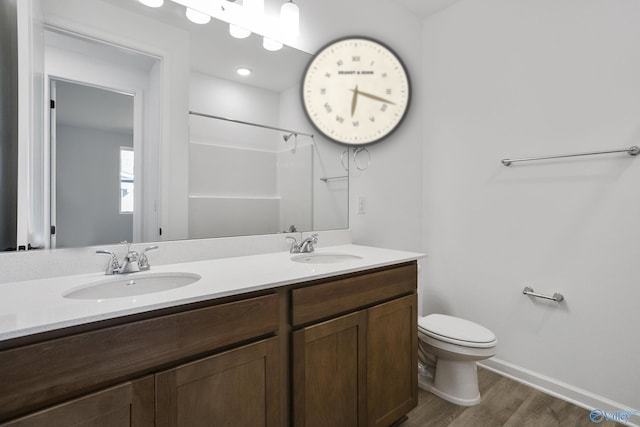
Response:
h=6 m=18
